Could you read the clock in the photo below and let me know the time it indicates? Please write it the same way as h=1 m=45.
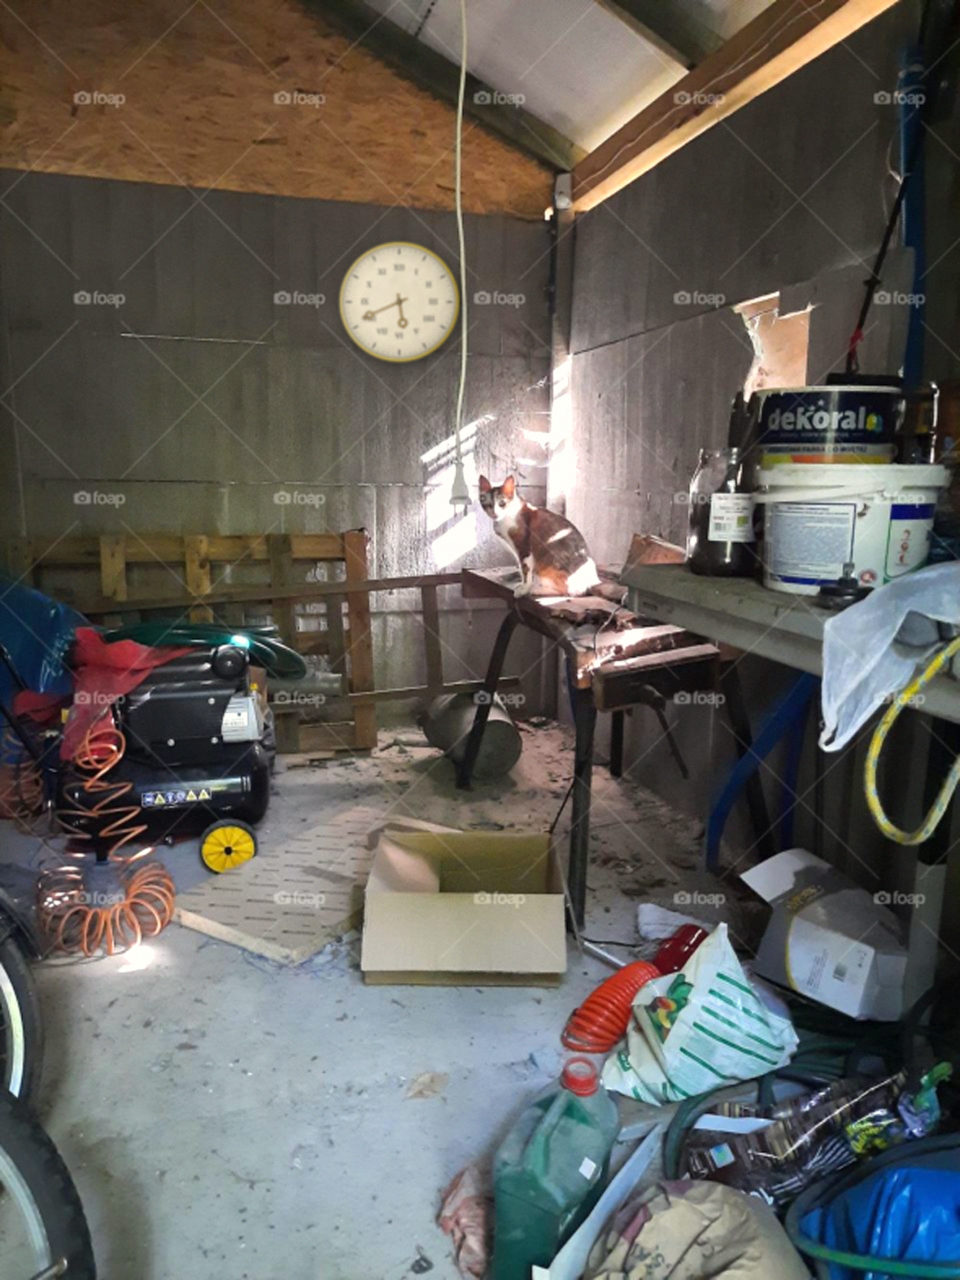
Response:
h=5 m=41
